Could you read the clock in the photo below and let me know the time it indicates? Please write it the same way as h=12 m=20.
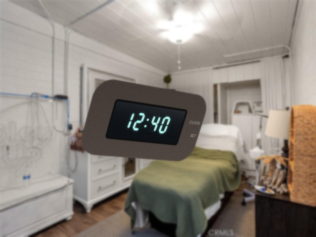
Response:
h=12 m=40
